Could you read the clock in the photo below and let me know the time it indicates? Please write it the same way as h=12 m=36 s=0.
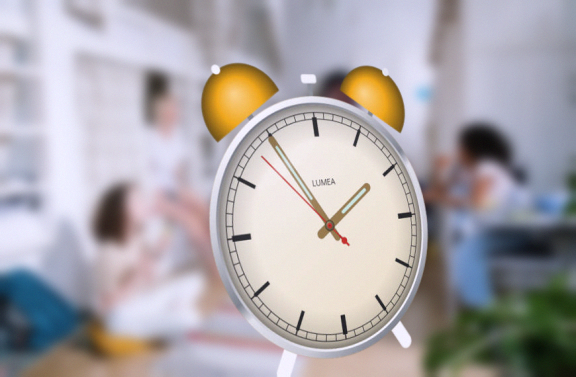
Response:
h=1 m=54 s=53
